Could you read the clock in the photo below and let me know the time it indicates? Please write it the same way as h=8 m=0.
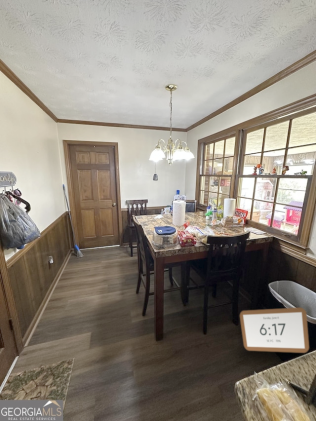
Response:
h=6 m=17
